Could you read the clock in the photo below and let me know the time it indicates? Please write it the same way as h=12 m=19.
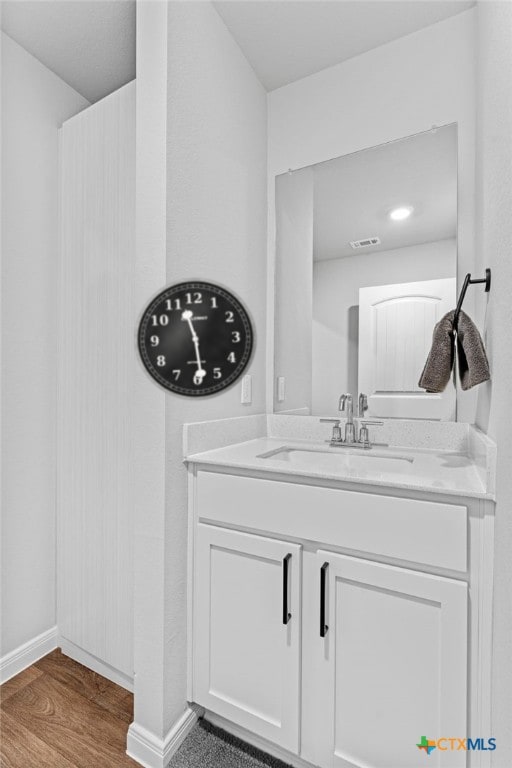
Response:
h=11 m=29
